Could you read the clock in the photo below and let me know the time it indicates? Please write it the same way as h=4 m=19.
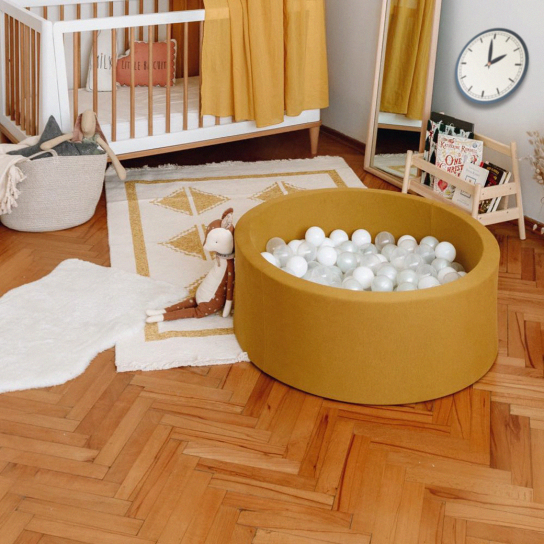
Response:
h=1 m=59
